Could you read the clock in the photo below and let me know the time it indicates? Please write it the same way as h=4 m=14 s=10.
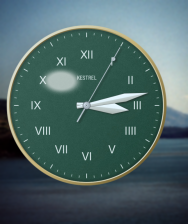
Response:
h=3 m=13 s=5
